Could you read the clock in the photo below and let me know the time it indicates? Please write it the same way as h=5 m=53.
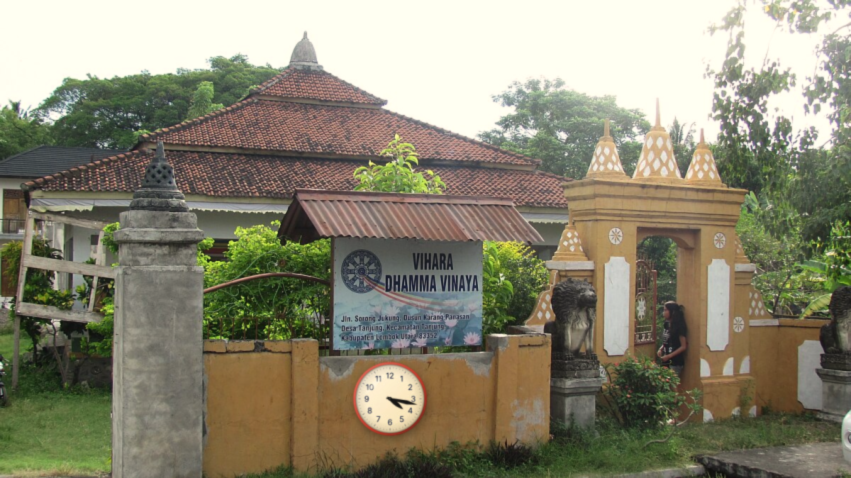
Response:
h=4 m=17
